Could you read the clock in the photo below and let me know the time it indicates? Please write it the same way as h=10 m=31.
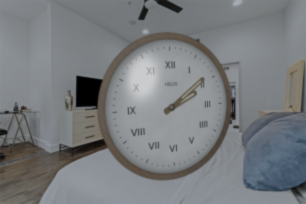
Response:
h=2 m=9
